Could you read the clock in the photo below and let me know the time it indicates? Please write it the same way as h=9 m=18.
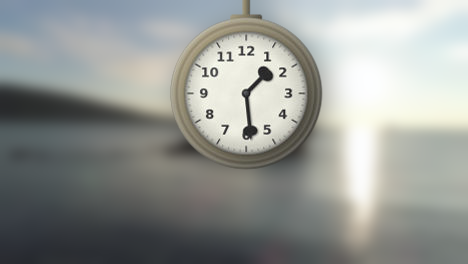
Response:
h=1 m=29
